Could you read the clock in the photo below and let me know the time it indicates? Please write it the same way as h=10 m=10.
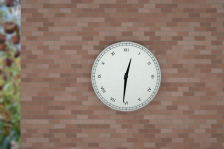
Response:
h=12 m=31
